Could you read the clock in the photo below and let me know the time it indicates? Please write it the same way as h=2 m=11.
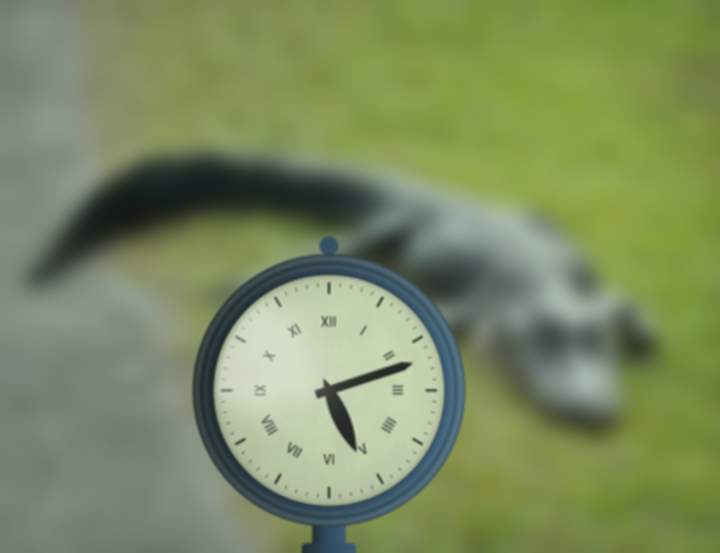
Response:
h=5 m=12
